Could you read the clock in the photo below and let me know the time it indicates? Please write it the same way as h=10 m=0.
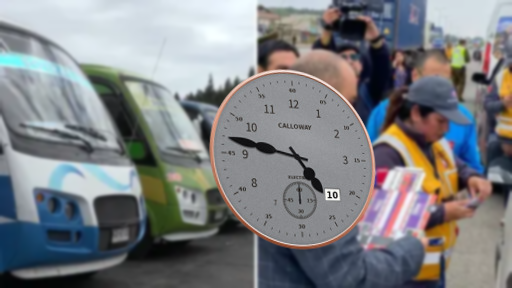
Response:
h=4 m=47
